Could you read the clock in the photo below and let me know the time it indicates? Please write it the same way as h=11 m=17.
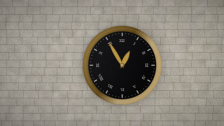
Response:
h=12 m=55
